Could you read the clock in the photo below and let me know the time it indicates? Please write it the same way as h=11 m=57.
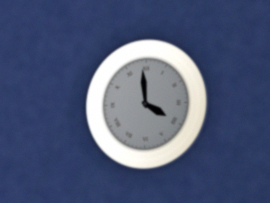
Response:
h=3 m=59
